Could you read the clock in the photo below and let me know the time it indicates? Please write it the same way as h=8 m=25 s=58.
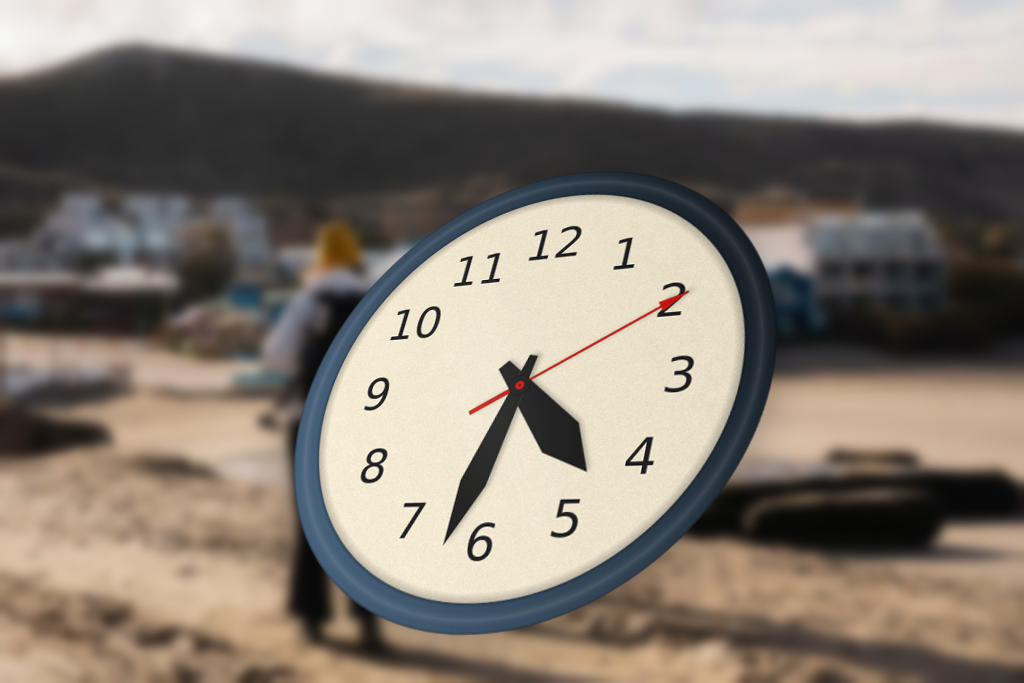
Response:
h=4 m=32 s=10
